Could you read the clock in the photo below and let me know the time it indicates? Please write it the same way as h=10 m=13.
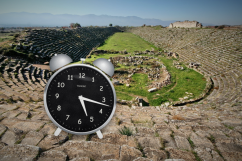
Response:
h=5 m=17
